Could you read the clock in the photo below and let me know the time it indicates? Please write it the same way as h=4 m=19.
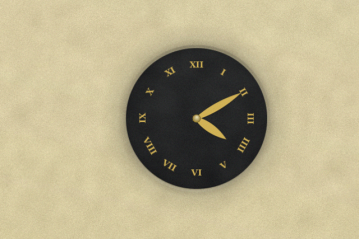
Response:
h=4 m=10
